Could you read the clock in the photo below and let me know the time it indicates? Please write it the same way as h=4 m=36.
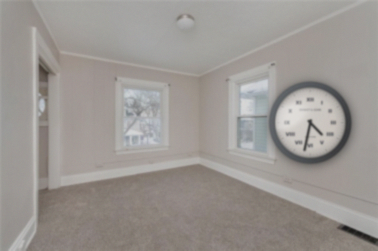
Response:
h=4 m=32
